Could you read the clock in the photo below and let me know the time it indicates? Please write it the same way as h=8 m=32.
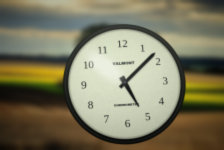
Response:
h=5 m=8
